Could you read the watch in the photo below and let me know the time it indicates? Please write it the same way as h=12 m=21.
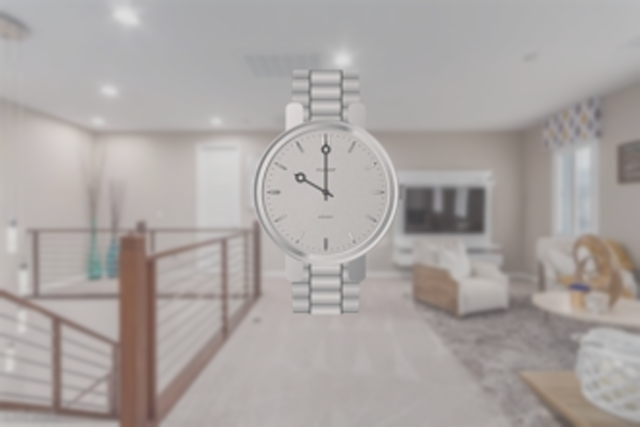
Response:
h=10 m=0
